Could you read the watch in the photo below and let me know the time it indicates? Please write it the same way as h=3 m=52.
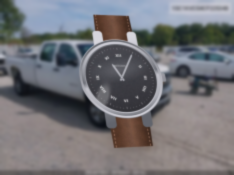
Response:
h=11 m=5
